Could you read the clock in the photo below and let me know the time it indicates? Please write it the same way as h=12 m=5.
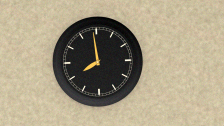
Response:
h=7 m=59
